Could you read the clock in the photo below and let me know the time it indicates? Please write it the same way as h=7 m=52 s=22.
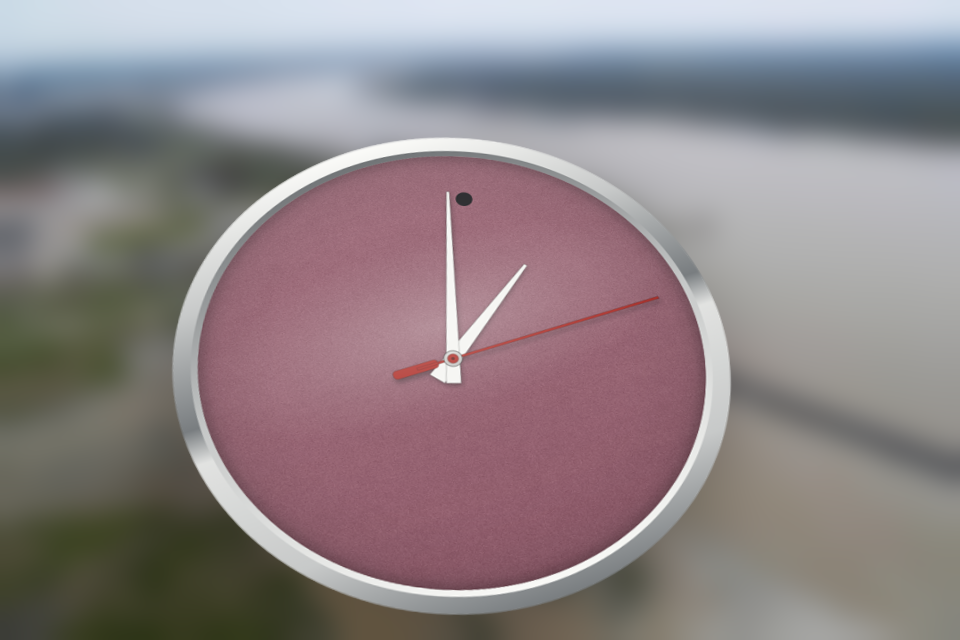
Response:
h=12 m=59 s=11
